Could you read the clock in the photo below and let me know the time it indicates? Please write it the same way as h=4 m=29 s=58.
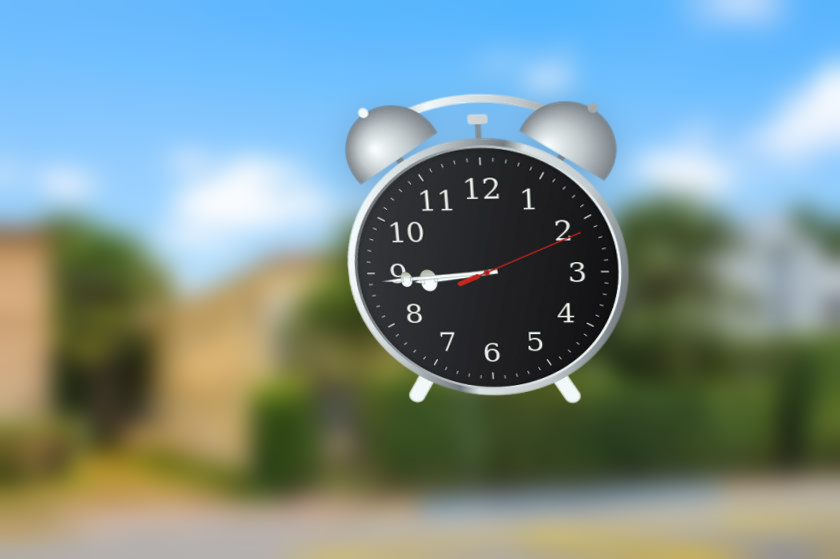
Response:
h=8 m=44 s=11
